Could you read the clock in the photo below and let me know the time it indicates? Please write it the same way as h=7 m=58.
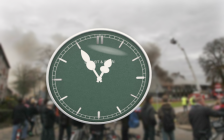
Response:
h=12 m=55
